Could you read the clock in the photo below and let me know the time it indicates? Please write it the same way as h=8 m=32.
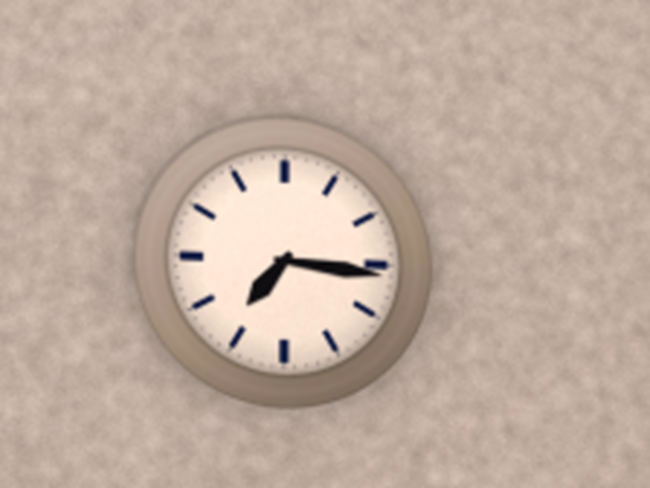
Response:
h=7 m=16
